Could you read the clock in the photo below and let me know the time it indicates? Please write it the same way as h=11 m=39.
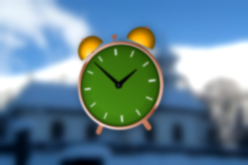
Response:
h=1 m=53
